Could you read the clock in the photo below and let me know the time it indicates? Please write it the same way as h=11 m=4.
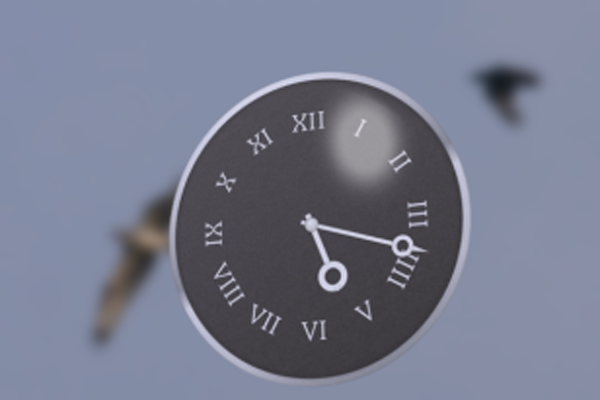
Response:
h=5 m=18
